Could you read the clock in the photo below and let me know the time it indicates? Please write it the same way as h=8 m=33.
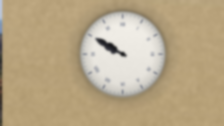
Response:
h=9 m=50
